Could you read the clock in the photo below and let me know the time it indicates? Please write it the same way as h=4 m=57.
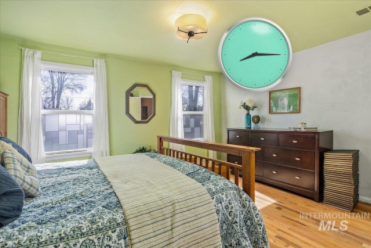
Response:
h=8 m=15
